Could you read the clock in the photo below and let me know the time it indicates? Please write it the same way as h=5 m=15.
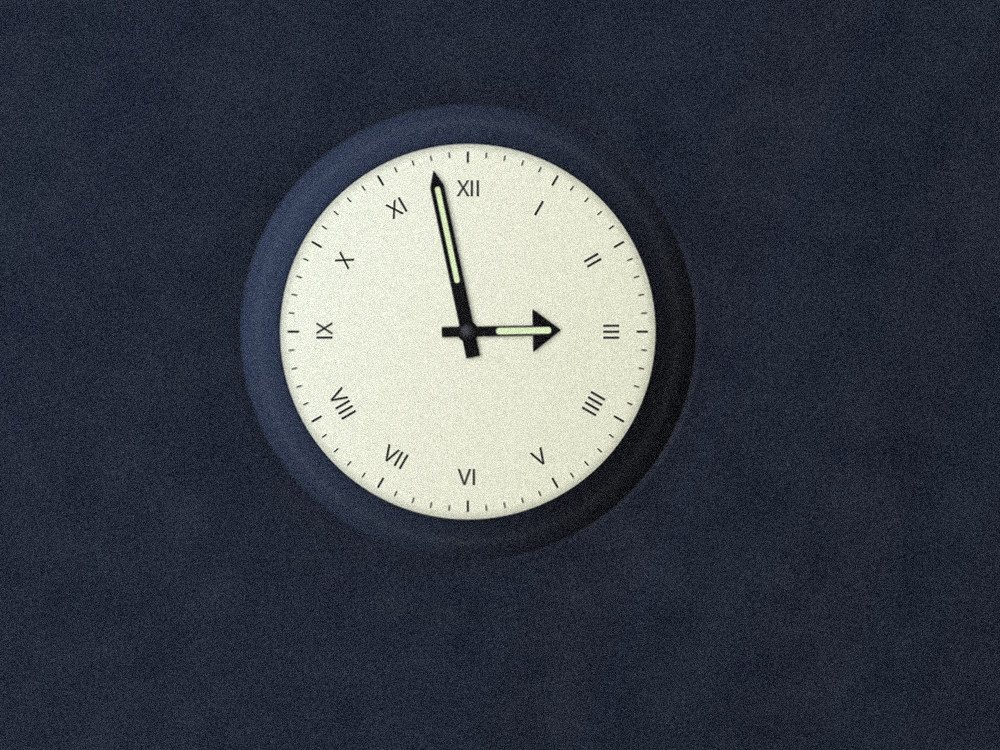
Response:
h=2 m=58
